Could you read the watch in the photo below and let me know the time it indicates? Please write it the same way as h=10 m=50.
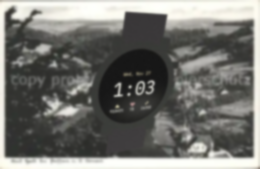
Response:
h=1 m=3
